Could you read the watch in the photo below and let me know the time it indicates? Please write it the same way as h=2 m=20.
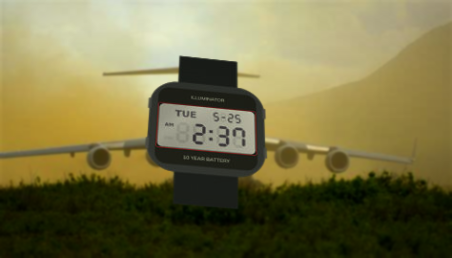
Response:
h=2 m=37
